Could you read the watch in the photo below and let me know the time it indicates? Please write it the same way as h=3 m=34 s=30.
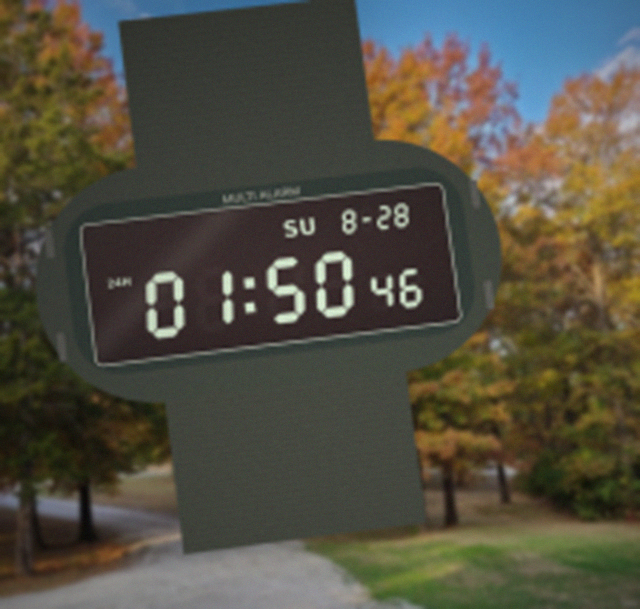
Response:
h=1 m=50 s=46
